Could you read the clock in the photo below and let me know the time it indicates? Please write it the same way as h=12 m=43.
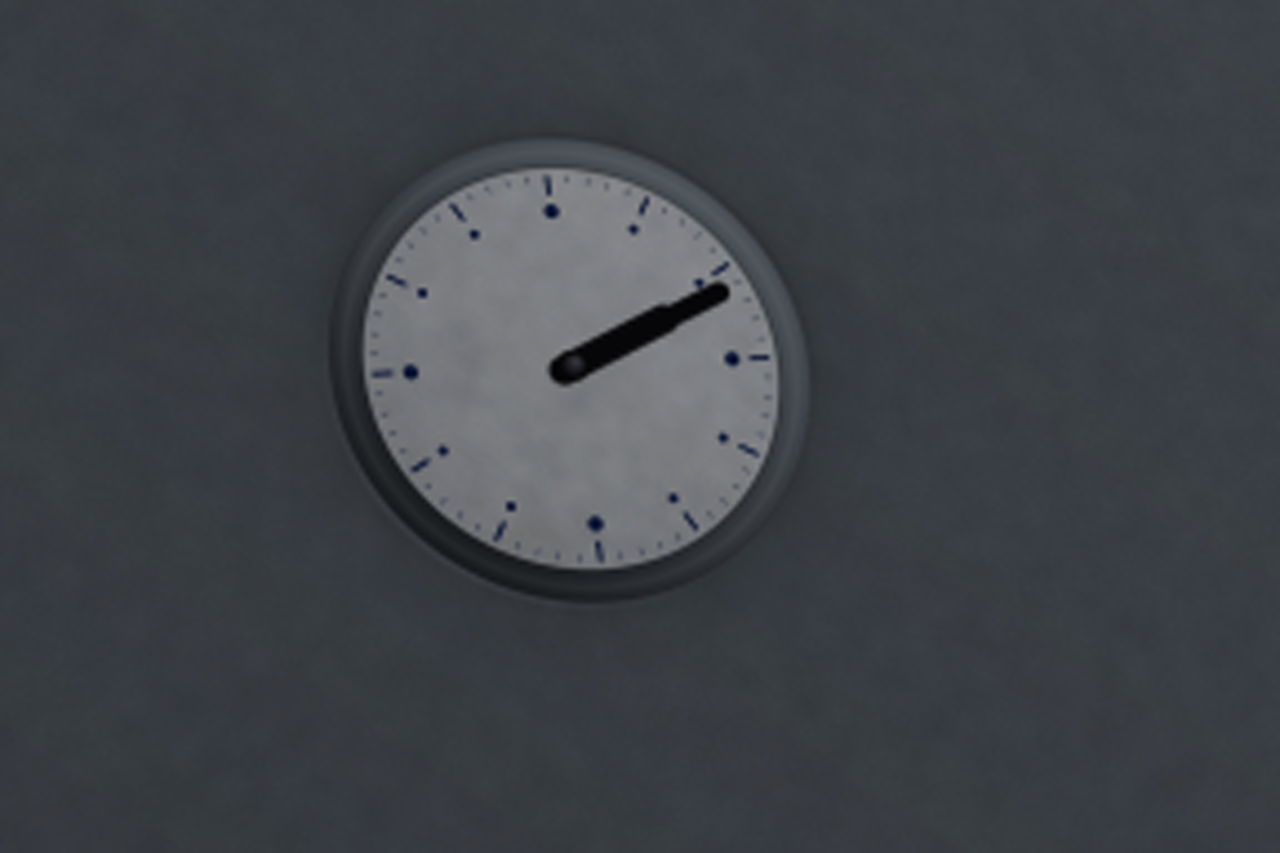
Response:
h=2 m=11
